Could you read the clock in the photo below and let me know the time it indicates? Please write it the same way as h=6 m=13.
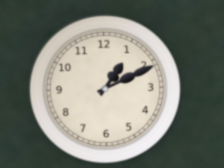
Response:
h=1 m=11
